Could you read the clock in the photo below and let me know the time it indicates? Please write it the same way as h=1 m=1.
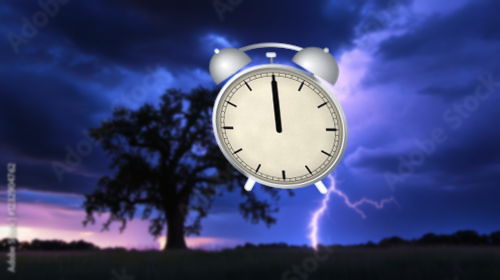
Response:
h=12 m=0
